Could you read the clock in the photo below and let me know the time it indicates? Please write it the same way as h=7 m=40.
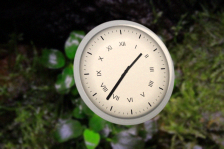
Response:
h=1 m=37
